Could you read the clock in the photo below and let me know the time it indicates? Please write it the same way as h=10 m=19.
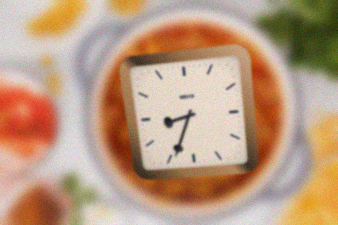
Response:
h=8 m=34
